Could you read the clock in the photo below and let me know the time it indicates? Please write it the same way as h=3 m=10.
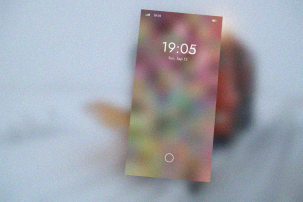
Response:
h=19 m=5
